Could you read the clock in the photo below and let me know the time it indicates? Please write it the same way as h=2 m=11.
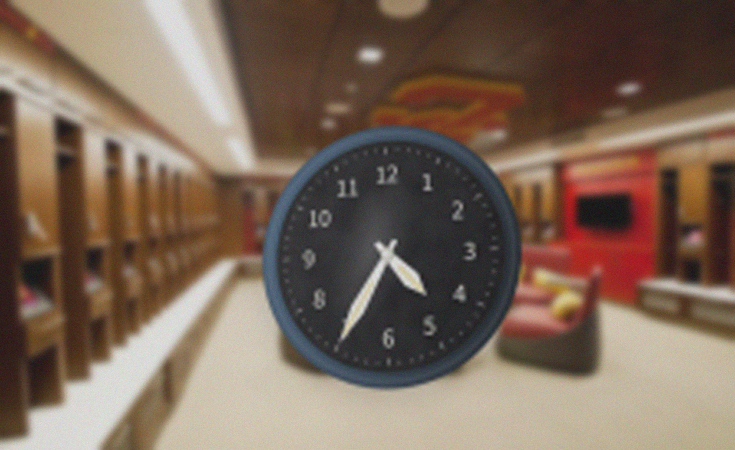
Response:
h=4 m=35
